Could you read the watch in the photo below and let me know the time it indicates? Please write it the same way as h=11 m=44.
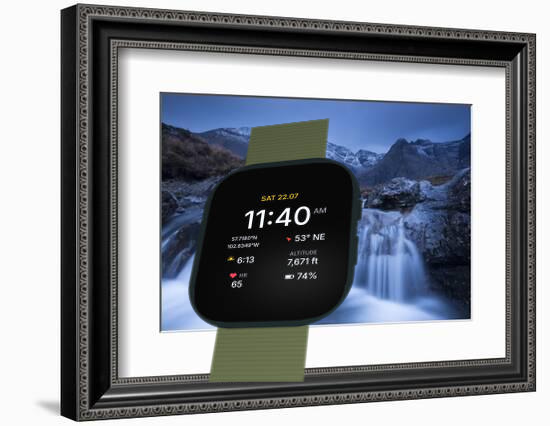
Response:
h=11 m=40
